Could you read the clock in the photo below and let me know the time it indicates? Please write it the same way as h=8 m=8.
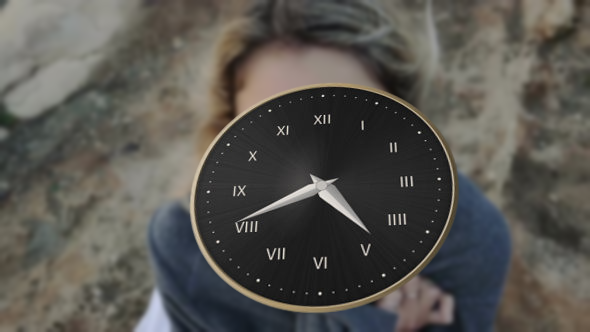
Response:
h=4 m=41
